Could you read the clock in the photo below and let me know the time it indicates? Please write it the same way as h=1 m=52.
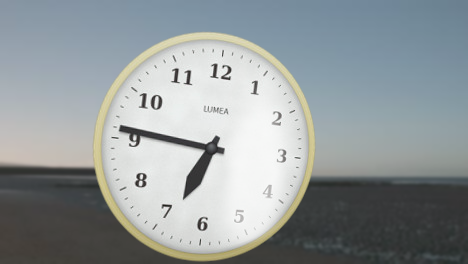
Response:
h=6 m=46
